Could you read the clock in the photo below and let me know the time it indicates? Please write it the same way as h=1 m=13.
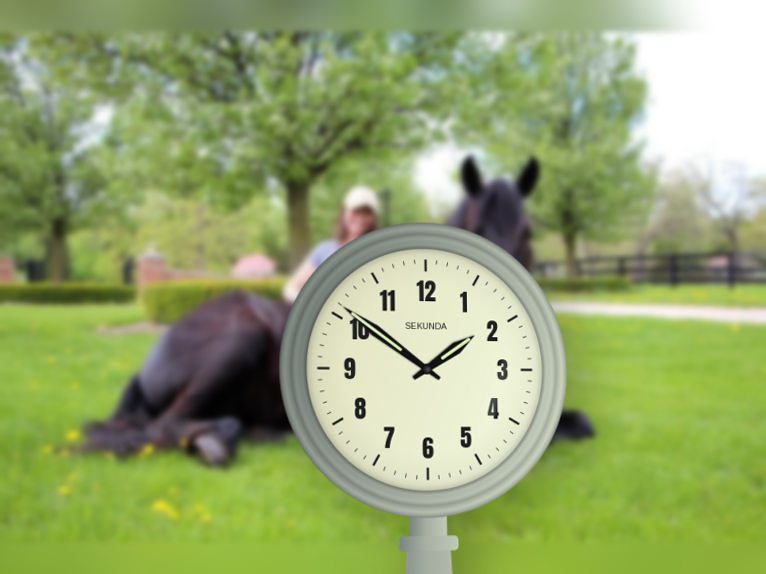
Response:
h=1 m=51
